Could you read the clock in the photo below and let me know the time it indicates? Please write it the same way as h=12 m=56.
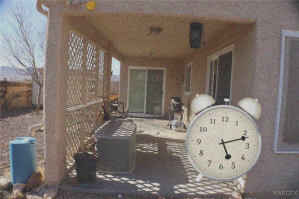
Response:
h=5 m=12
